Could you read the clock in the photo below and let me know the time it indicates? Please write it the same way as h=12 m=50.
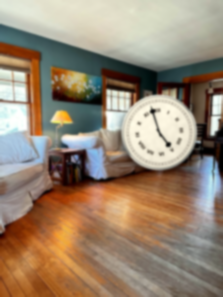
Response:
h=4 m=58
